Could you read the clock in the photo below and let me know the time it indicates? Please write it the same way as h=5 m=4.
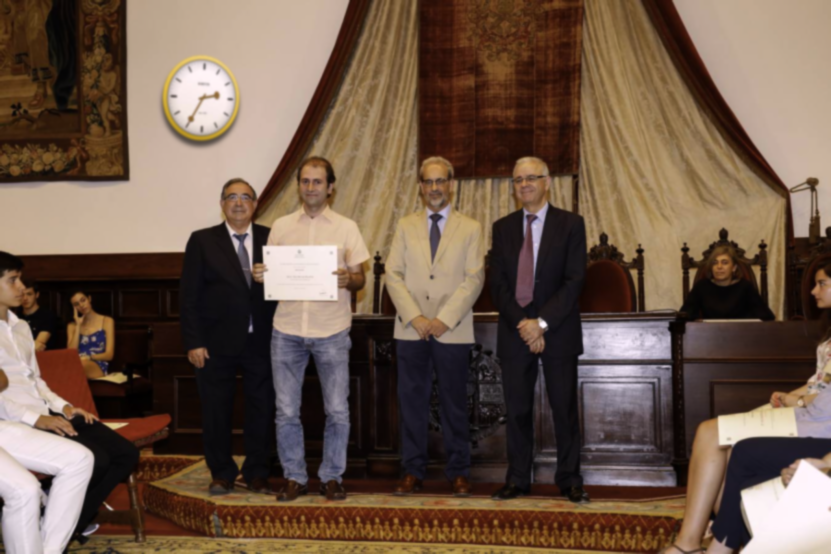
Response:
h=2 m=35
